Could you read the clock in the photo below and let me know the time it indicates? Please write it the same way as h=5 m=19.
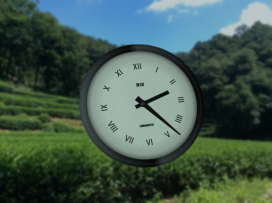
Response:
h=2 m=23
